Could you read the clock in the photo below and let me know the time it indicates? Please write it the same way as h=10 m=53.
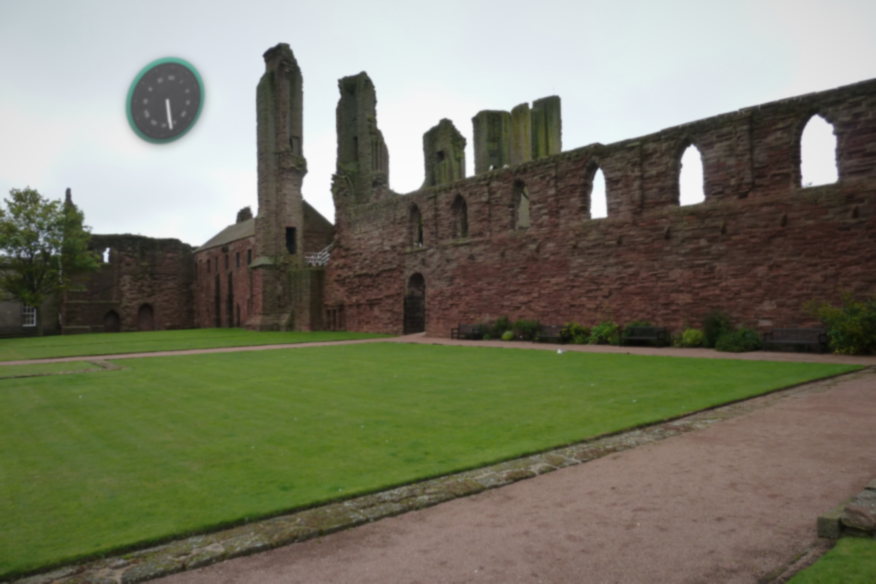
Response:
h=5 m=27
